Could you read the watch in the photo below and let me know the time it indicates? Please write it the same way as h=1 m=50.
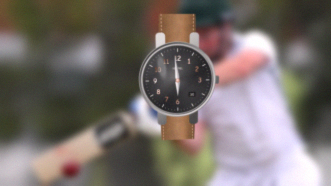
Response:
h=5 m=59
